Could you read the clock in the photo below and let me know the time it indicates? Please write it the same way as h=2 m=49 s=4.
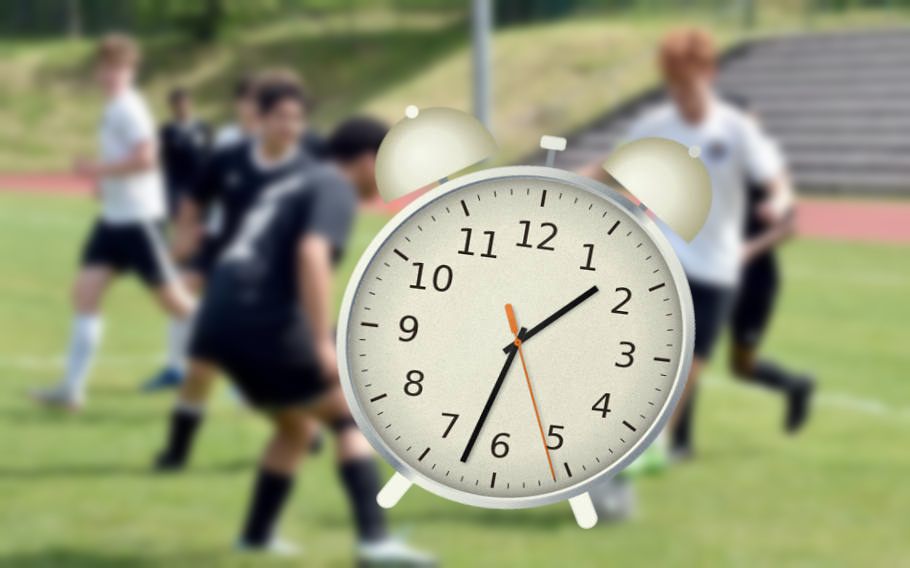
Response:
h=1 m=32 s=26
